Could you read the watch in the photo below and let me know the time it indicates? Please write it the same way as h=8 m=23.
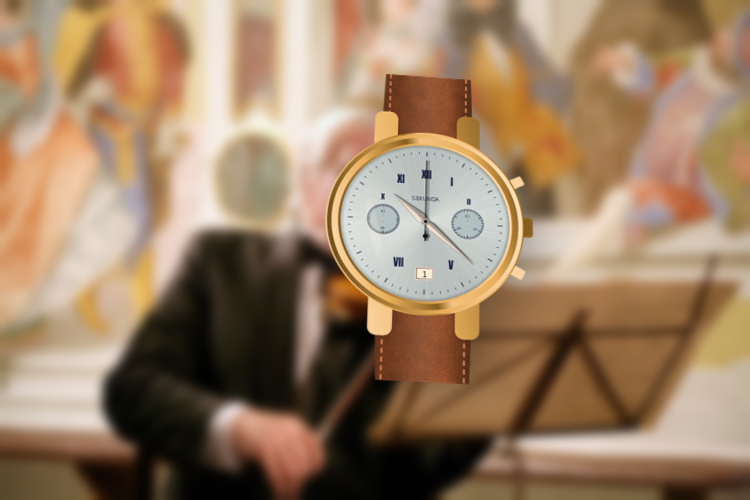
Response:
h=10 m=22
